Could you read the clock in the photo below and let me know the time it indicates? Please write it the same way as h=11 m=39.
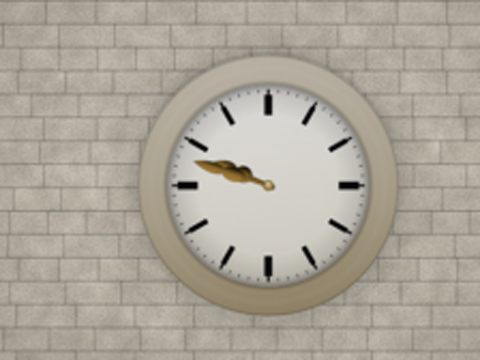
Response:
h=9 m=48
